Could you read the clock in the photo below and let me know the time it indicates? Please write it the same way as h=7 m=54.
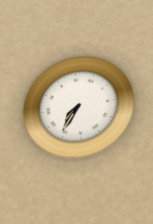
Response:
h=6 m=31
